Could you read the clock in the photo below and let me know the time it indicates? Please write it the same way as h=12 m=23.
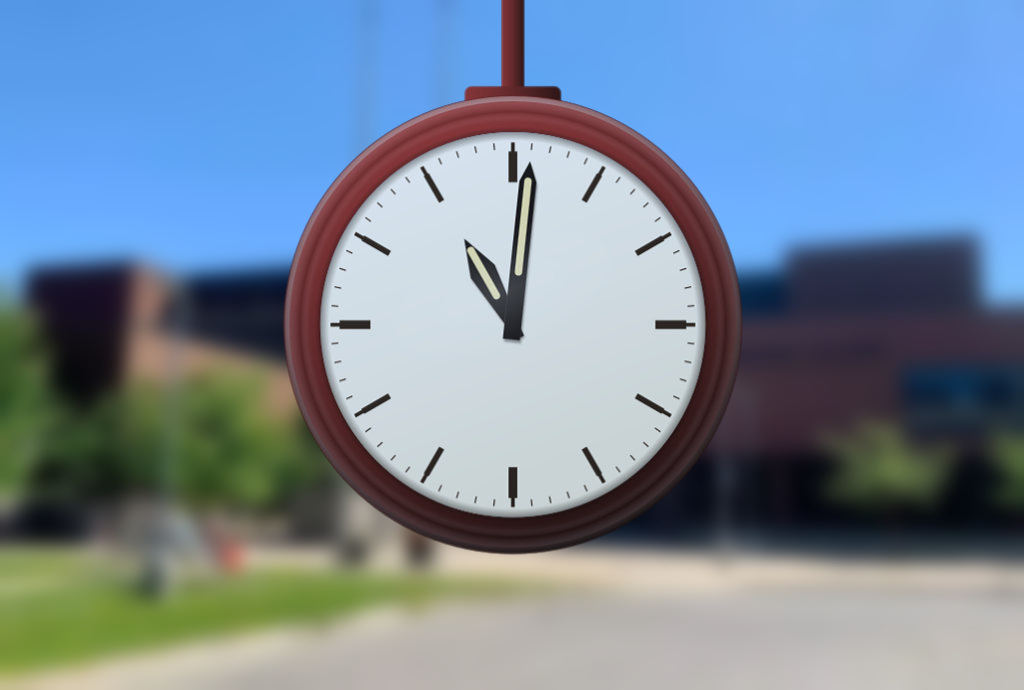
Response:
h=11 m=1
